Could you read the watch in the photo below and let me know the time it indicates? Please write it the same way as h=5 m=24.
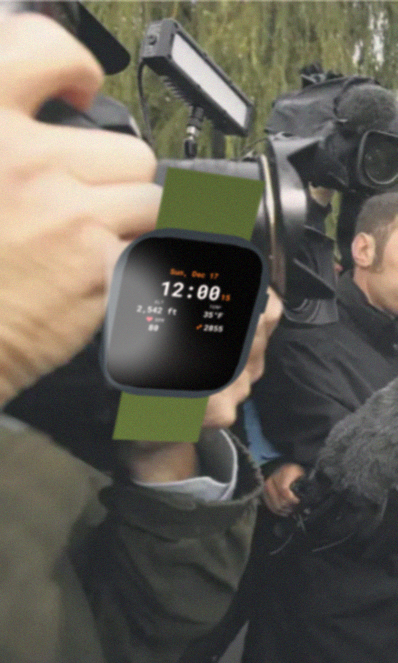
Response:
h=12 m=0
